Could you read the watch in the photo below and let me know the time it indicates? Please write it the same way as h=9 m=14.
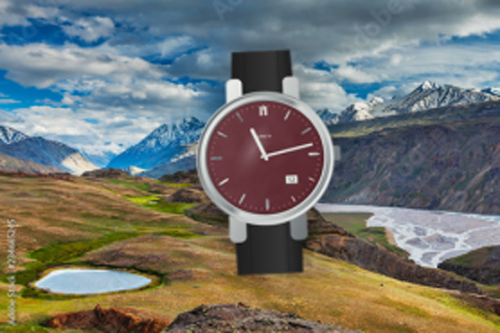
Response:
h=11 m=13
